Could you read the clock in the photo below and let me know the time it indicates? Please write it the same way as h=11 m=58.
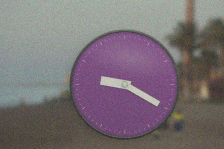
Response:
h=9 m=20
